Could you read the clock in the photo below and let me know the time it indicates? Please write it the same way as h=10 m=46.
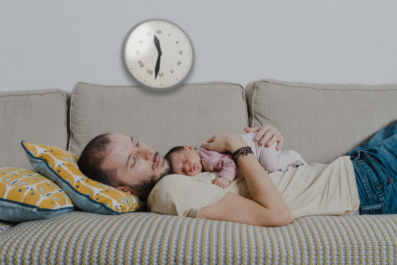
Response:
h=11 m=32
